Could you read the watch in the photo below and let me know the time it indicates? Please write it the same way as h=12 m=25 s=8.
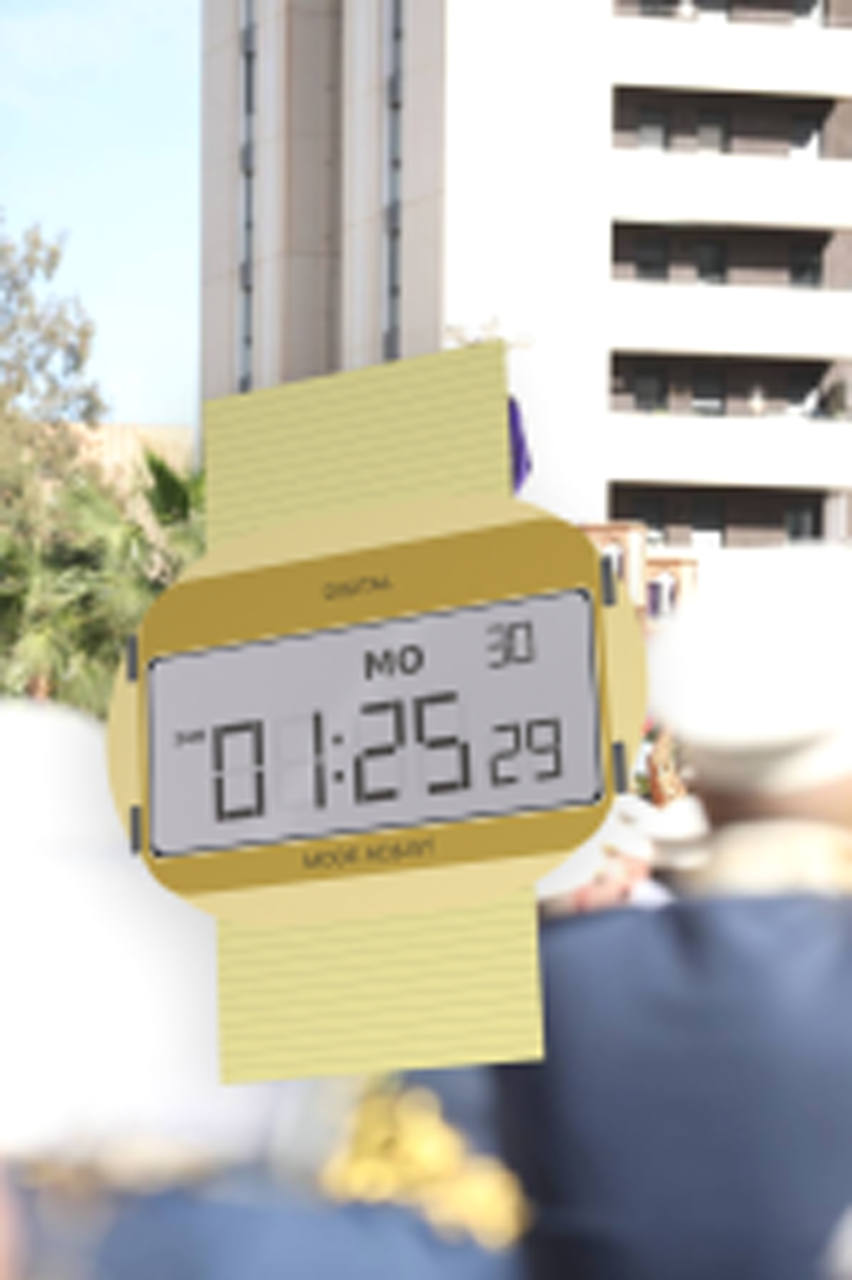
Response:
h=1 m=25 s=29
